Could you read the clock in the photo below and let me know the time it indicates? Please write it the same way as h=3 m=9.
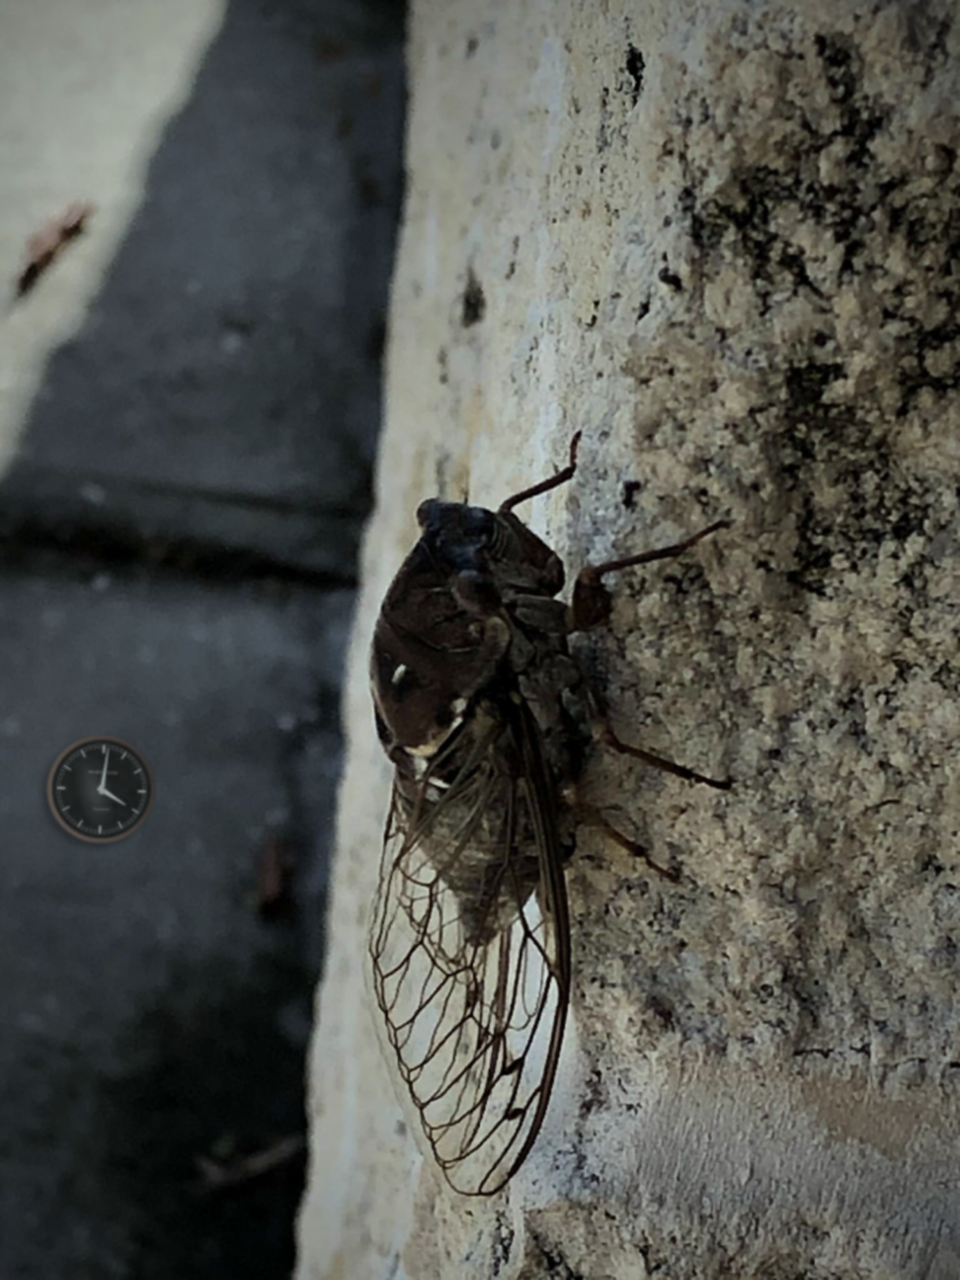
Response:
h=4 m=1
